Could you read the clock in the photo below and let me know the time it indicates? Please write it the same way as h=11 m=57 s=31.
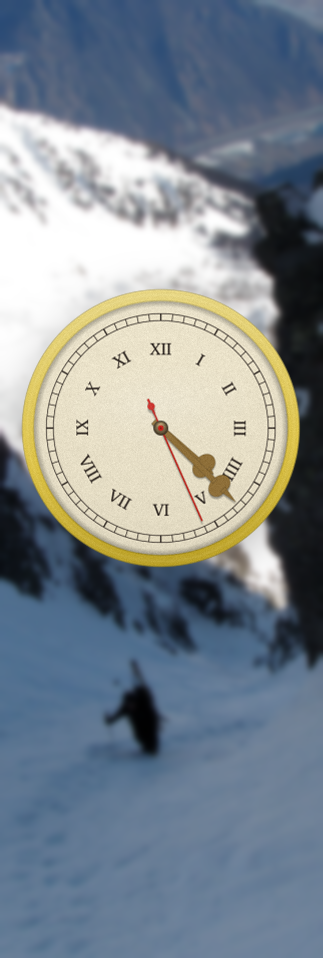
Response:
h=4 m=22 s=26
